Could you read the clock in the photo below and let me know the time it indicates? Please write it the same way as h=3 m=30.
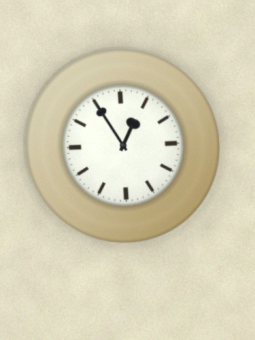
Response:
h=12 m=55
